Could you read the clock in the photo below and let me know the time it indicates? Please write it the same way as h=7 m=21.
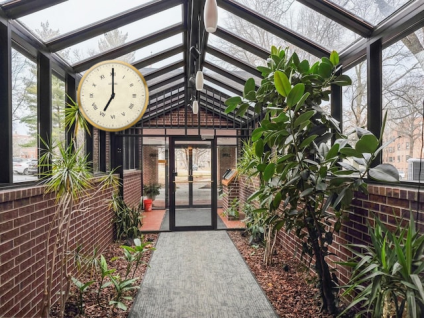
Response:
h=7 m=0
